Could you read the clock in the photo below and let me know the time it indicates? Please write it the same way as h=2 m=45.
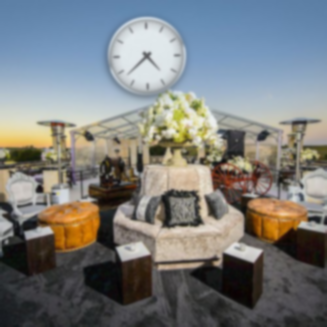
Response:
h=4 m=38
